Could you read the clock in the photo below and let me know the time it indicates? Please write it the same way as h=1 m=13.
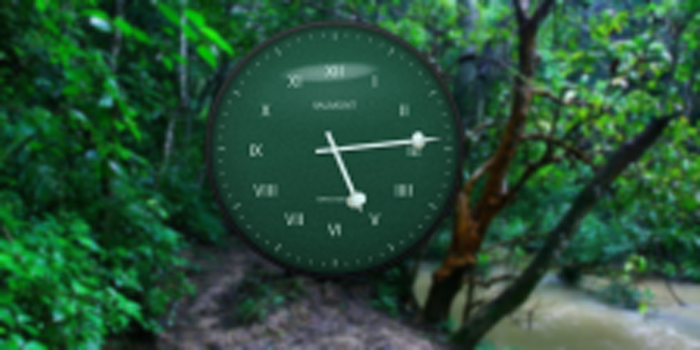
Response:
h=5 m=14
